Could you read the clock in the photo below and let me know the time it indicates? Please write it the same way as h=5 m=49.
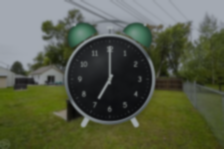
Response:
h=7 m=0
